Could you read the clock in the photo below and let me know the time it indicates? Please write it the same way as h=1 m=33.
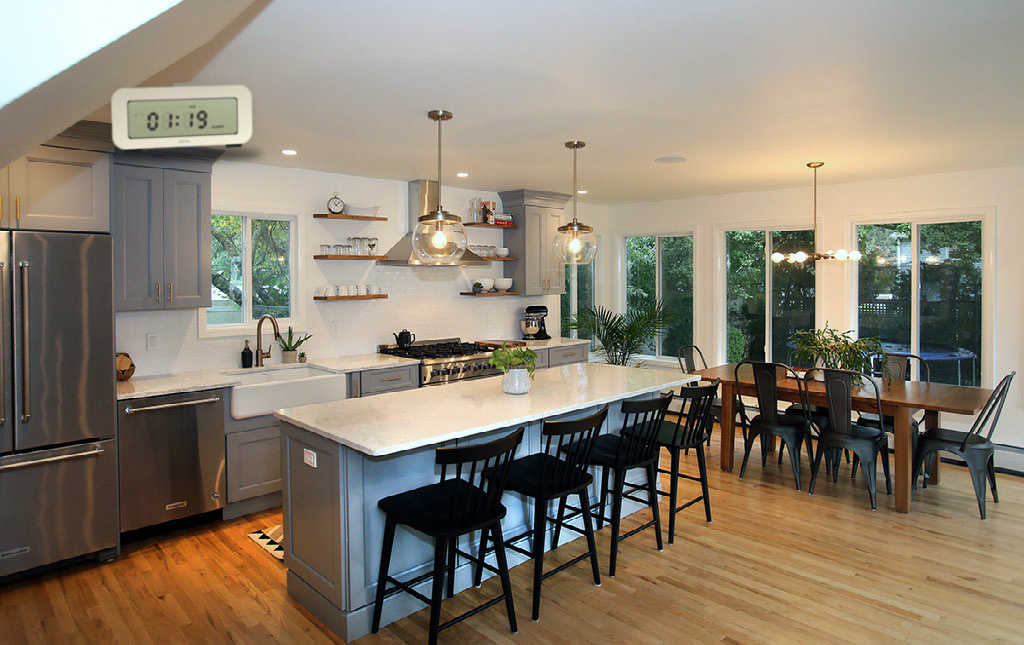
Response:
h=1 m=19
